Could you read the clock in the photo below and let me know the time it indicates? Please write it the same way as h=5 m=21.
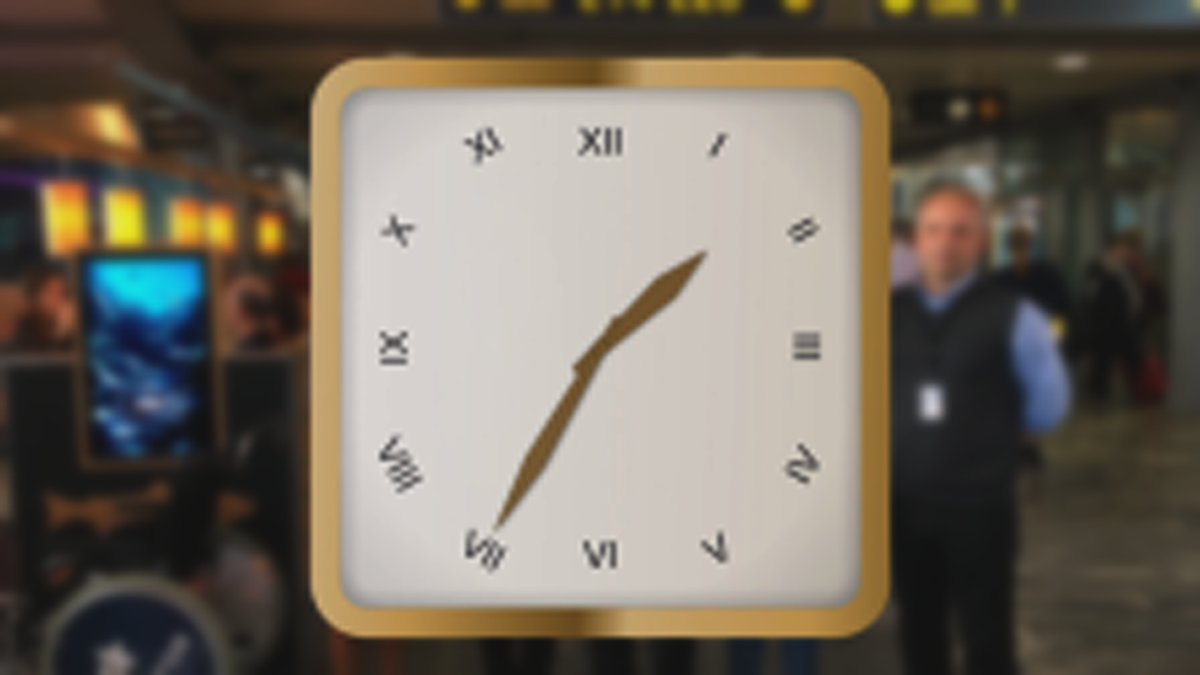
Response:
h=1 m=35
